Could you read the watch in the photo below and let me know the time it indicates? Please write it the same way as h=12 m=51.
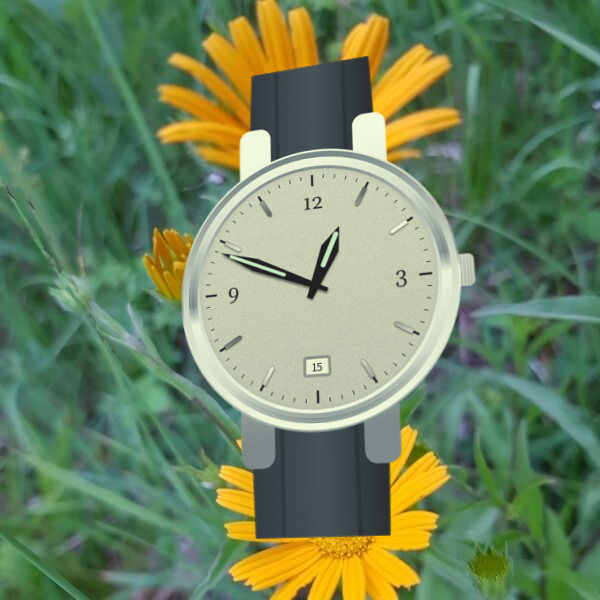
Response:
h=12 m=49
